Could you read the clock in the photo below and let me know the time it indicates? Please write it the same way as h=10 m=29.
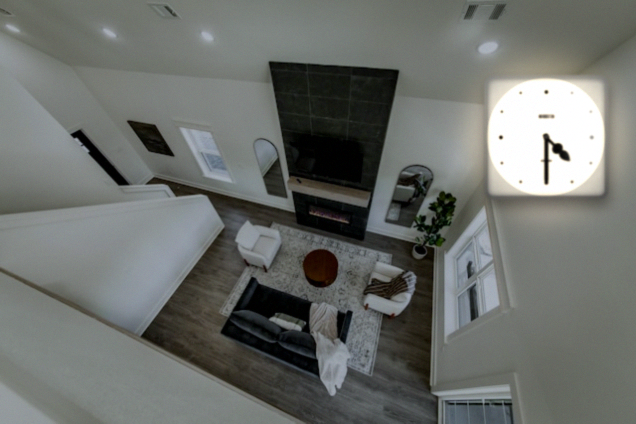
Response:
h=4 m=30
